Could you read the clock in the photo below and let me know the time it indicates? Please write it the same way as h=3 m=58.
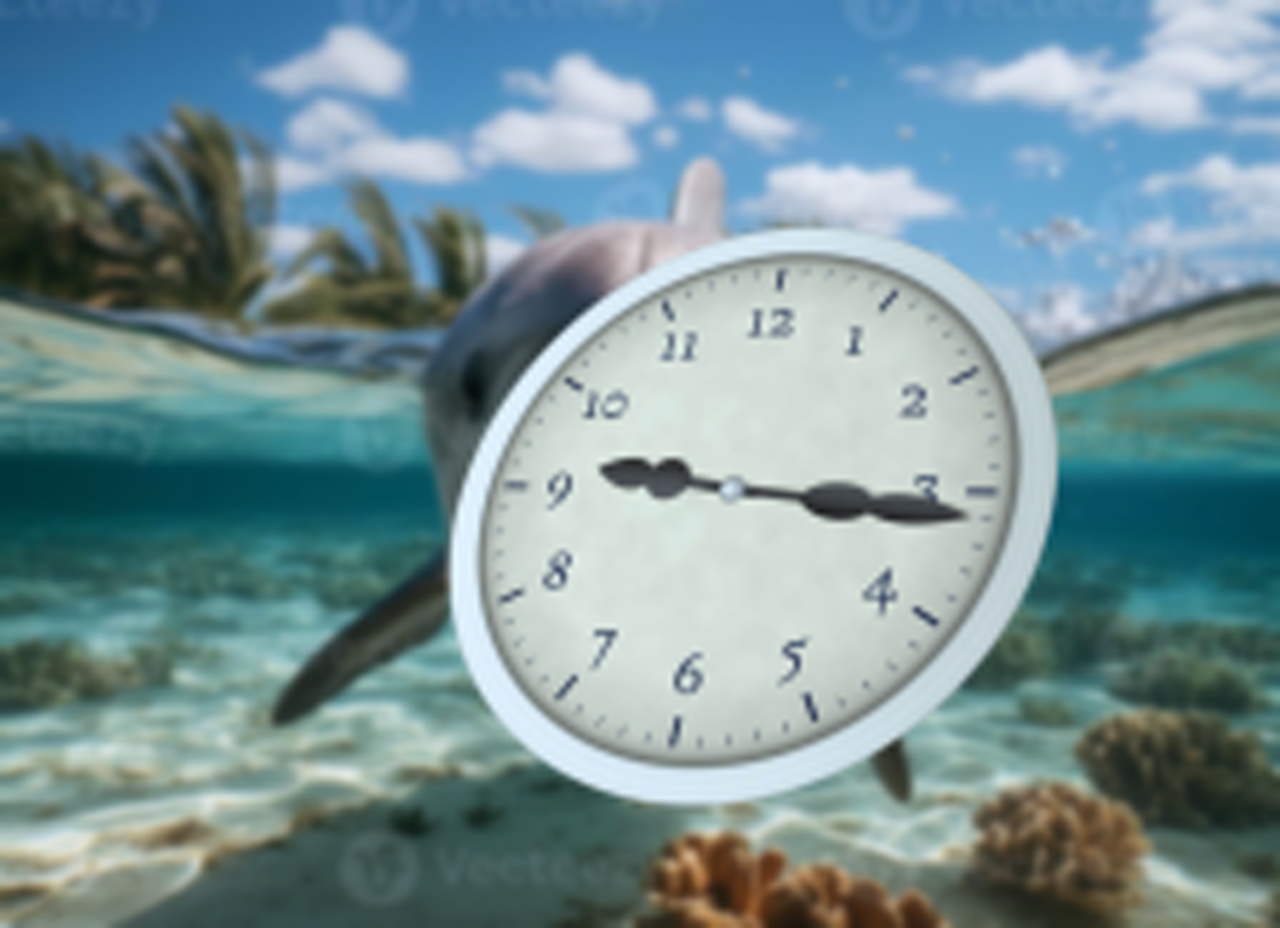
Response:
h=9 m=16
